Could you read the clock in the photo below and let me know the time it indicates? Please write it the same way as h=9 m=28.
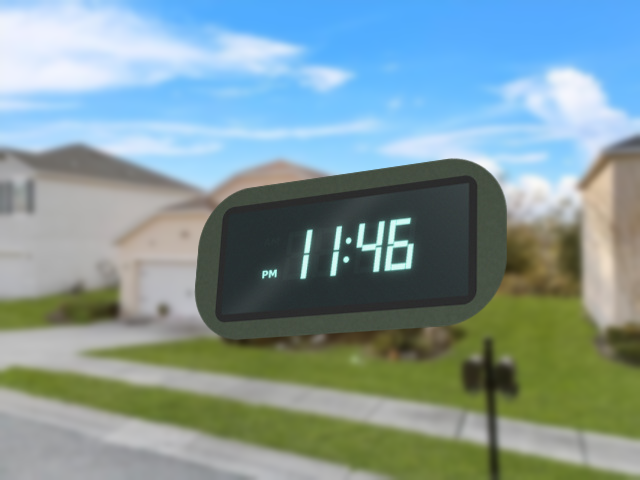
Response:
h=11 m=46
